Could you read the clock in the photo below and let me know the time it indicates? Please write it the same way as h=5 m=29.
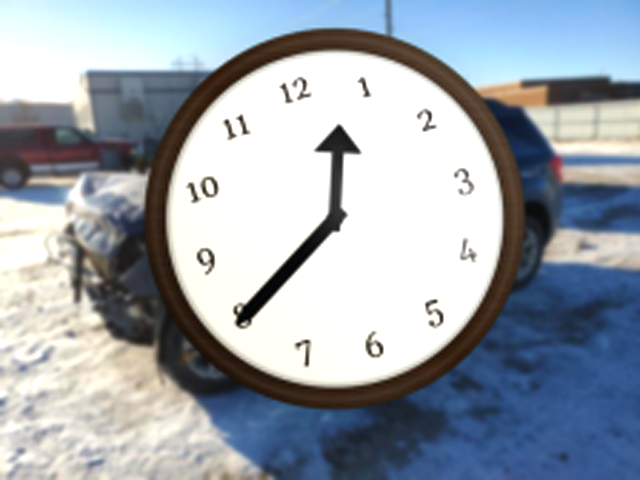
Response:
h=12 m=40
